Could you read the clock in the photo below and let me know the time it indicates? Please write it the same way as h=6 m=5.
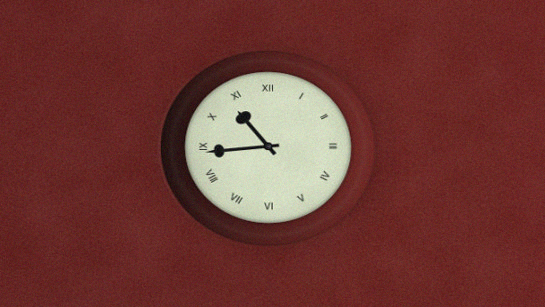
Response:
h=10 m=44
